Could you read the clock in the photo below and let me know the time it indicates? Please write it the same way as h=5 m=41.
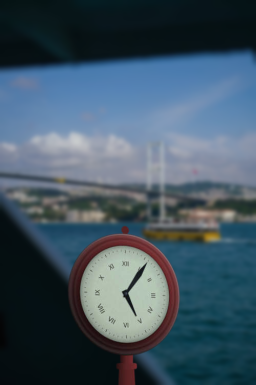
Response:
h=5 m=6
